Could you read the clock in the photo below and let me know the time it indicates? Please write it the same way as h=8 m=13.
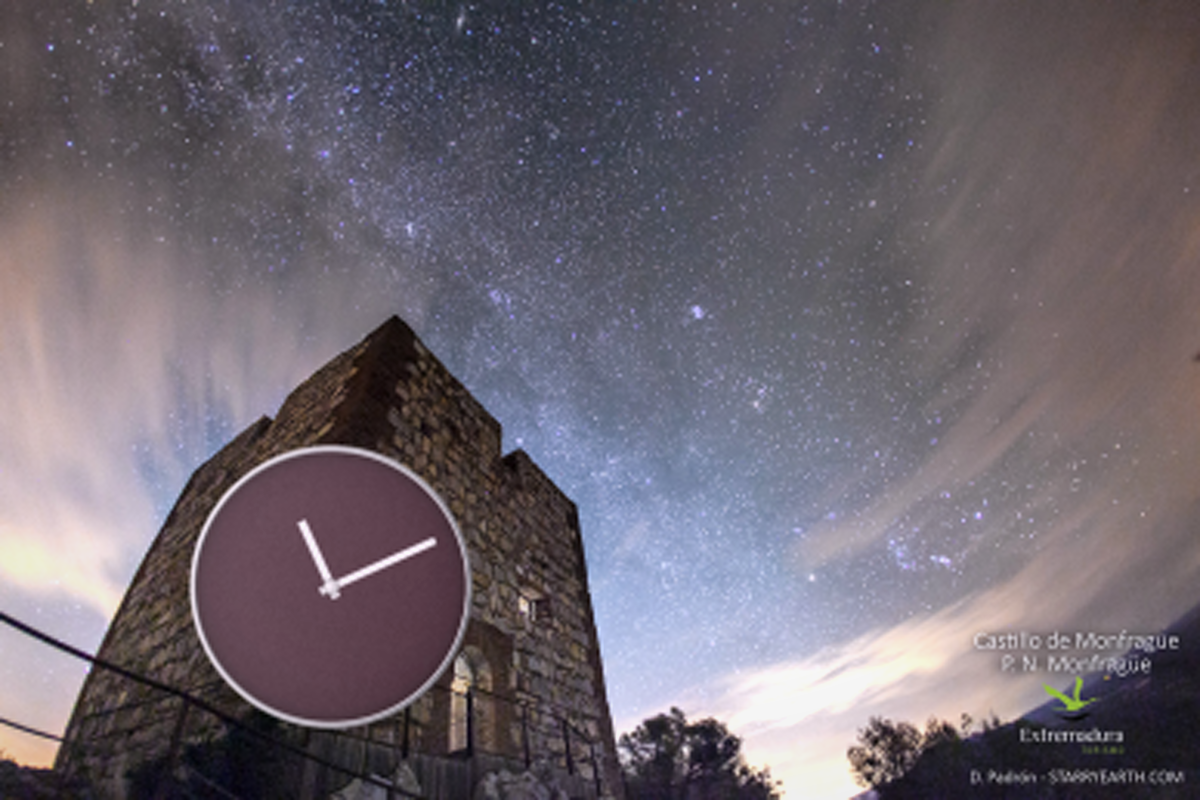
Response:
h=11 m=11
